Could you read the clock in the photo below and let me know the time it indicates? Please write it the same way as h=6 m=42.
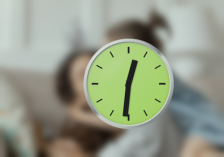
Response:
h=12 m=31
